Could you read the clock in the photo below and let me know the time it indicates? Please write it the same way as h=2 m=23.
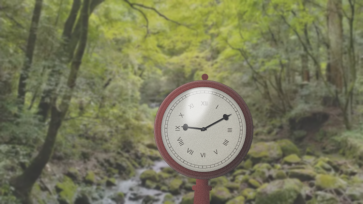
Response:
h=9 m=10
